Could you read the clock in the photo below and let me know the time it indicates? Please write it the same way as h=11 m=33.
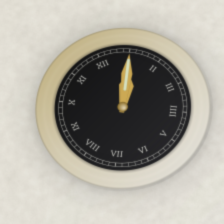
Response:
h=1 m=5
